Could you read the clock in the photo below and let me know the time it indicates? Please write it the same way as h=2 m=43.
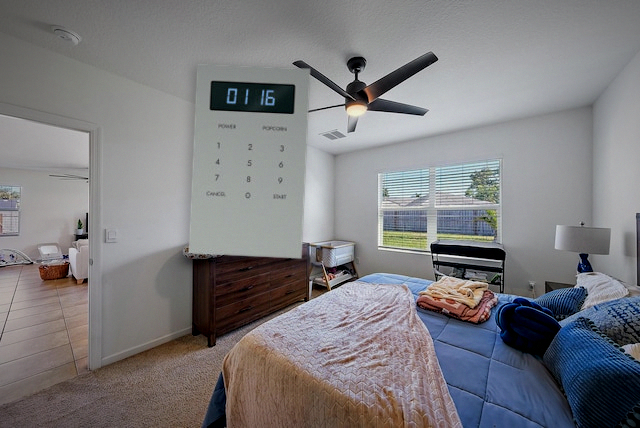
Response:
h=1 m=16
